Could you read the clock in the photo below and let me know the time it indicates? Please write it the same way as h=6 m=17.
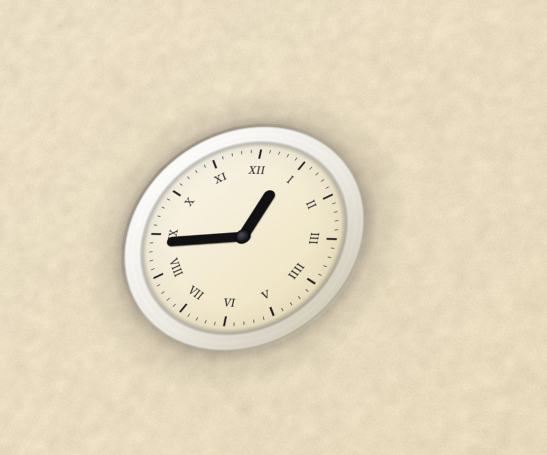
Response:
h=12 m=44
